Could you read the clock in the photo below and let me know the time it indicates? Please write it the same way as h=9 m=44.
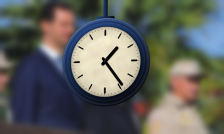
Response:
h=1 m=24
